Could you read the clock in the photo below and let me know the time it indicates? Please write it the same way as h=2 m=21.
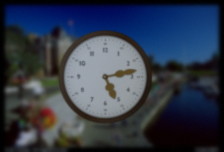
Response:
h=5 m=13
